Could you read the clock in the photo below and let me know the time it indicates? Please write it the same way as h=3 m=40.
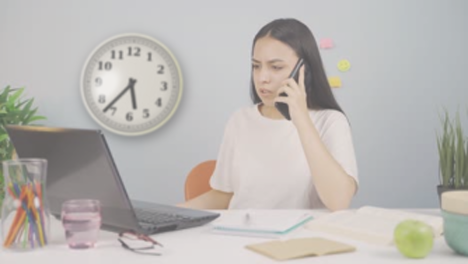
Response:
h=5 m=37
